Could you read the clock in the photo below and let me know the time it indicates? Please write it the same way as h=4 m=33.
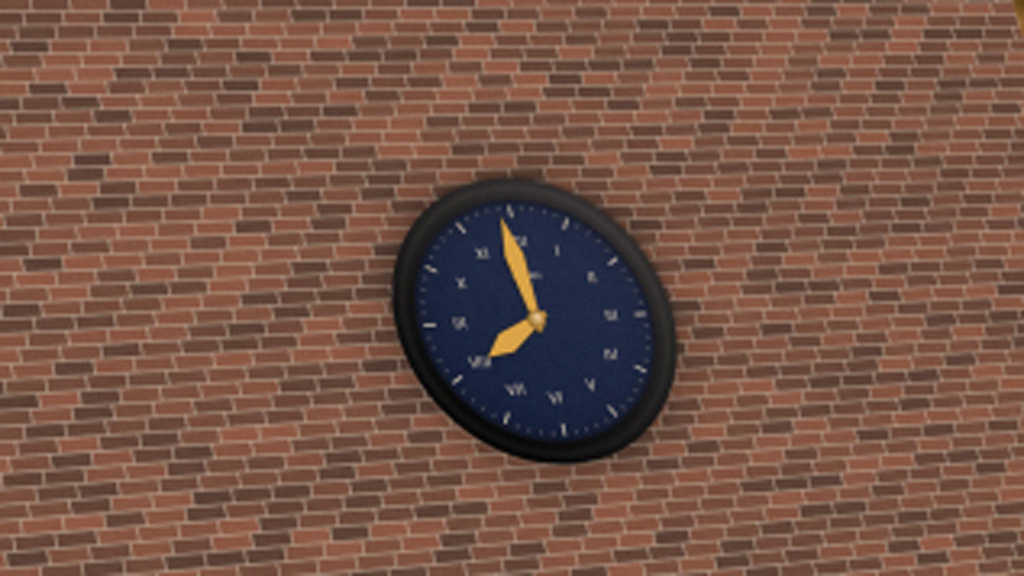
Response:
h=7 m=59
